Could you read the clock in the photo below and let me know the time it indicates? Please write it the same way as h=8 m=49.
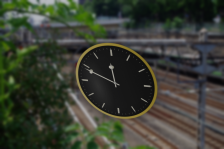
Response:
h=11 m=49
